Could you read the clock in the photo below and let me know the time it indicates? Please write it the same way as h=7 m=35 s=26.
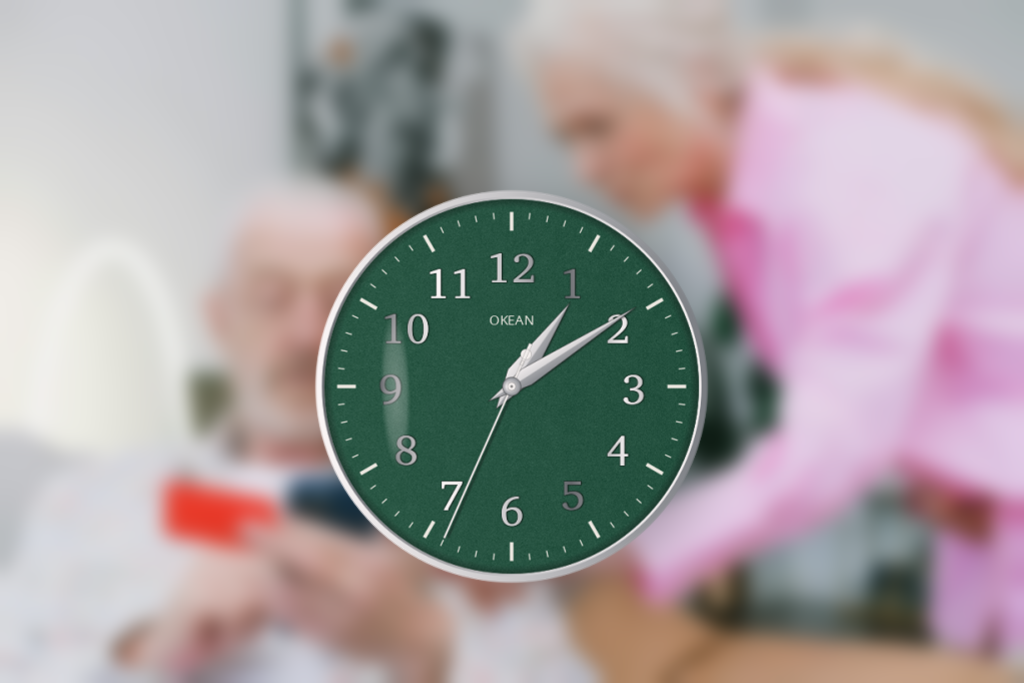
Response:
h=1 m=9 s=34
